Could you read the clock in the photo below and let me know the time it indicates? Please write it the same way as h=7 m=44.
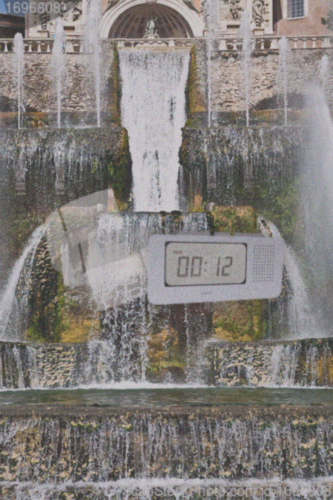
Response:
h=0 m=12
